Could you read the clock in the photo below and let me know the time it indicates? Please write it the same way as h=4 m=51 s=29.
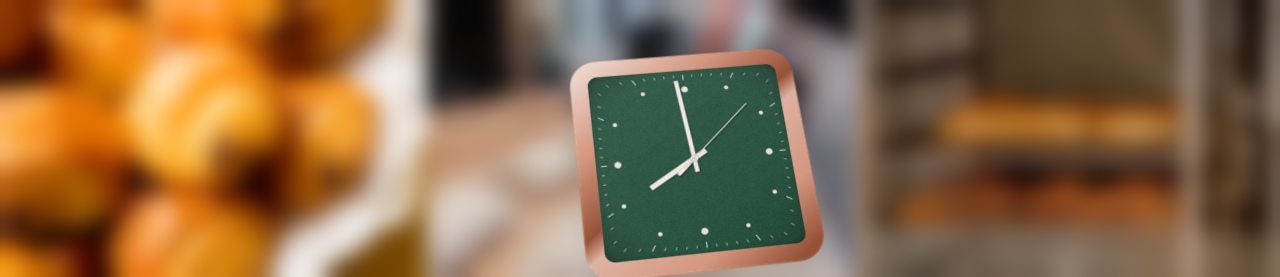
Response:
h=7 m=59 s=8
